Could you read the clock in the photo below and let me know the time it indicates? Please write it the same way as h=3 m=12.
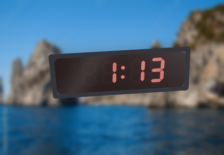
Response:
h=1 m=13
